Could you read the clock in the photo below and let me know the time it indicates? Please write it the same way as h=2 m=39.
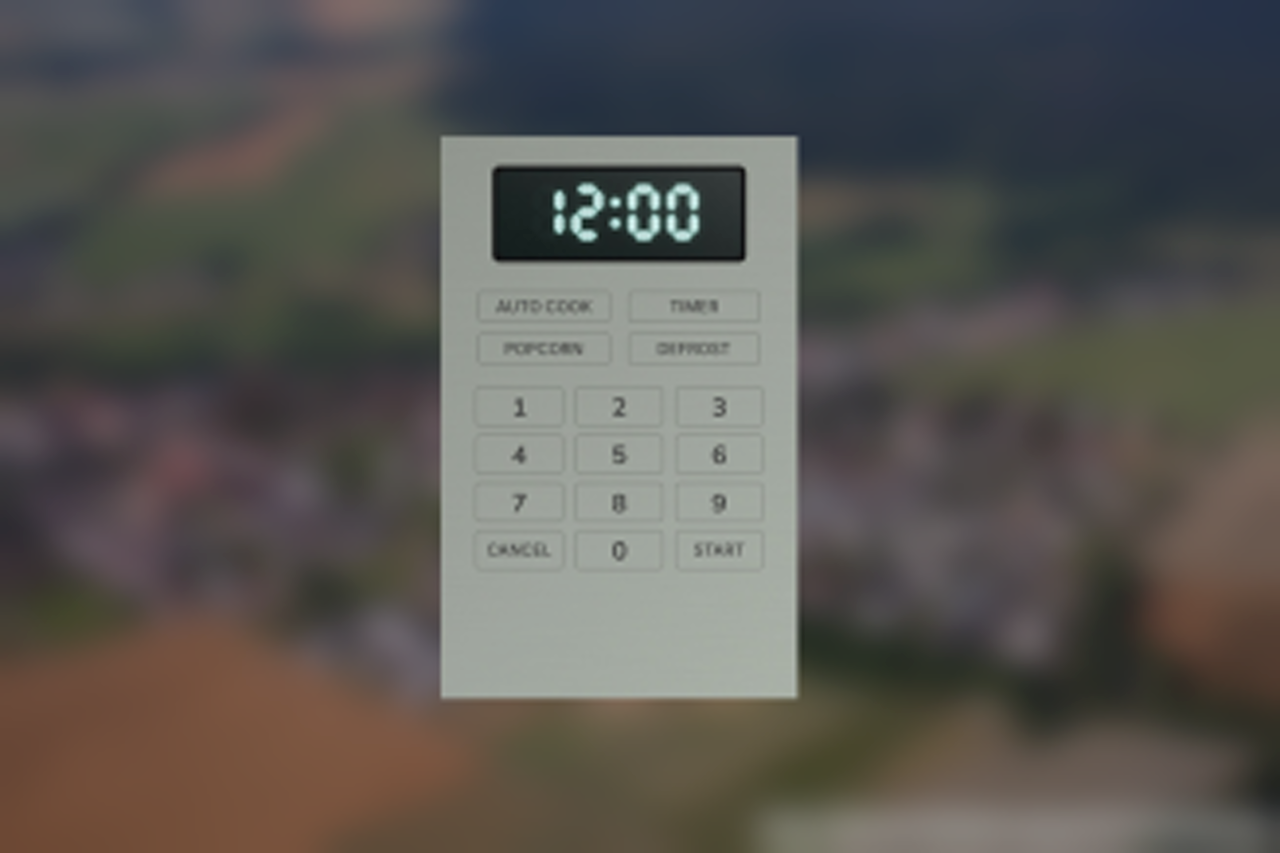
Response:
h=12 m=0
